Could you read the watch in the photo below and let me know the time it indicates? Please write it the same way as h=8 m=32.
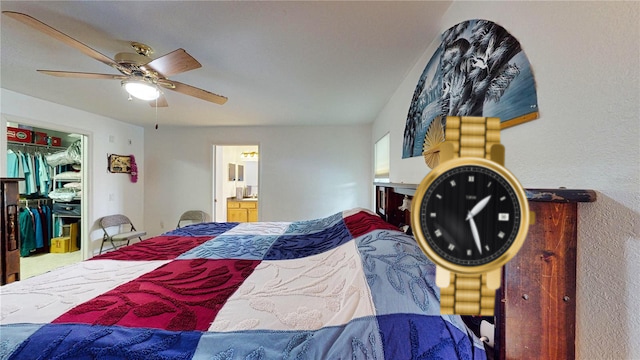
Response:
h=1 m=27
